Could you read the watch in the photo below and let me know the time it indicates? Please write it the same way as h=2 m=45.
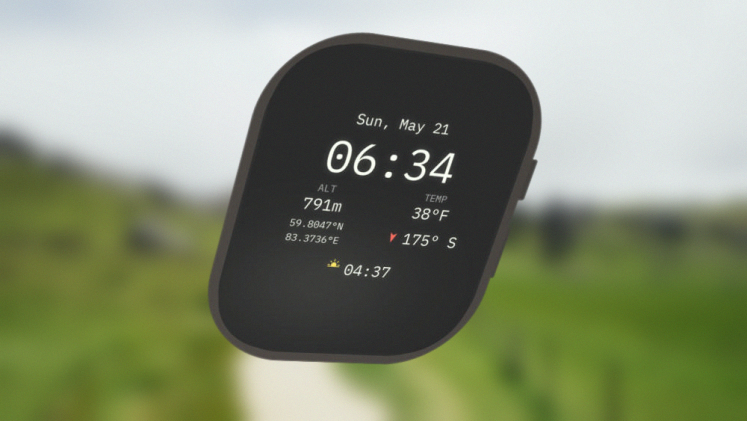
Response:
h=6 m=34
